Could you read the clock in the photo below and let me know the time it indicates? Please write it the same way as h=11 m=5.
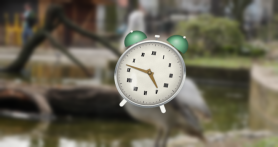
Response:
h=4 m=47
